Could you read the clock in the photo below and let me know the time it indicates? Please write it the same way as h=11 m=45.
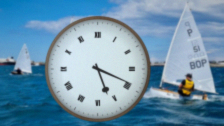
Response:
h=5 m=19
